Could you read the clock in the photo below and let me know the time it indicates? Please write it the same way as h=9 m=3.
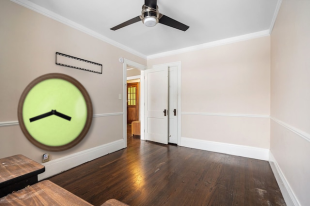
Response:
h=3 m=42
